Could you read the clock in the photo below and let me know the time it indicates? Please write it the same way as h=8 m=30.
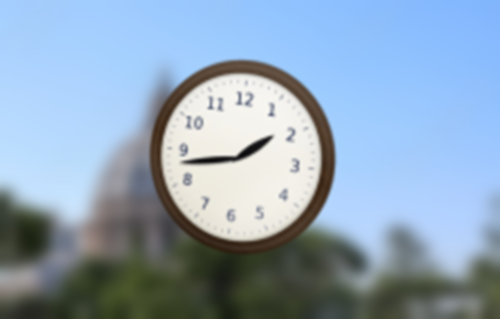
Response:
h=1 m=43
